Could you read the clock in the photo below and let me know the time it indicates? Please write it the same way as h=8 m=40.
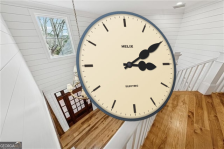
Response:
h=3 m=10
